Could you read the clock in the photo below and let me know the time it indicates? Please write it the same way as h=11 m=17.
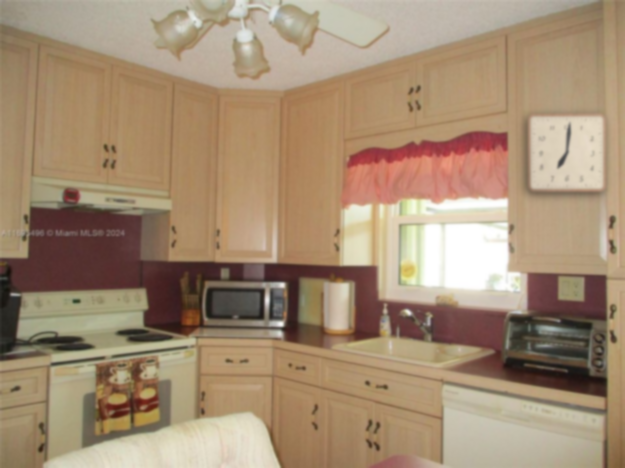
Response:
h=7 m=1
